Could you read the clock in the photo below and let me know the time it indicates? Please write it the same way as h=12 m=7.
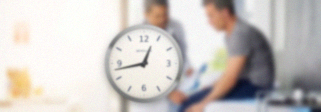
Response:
h=12 m=43
